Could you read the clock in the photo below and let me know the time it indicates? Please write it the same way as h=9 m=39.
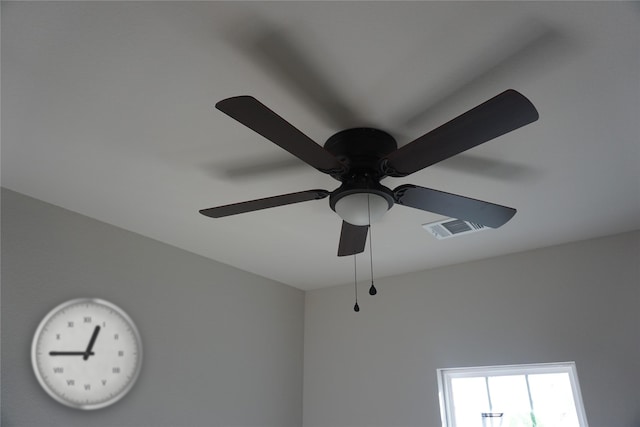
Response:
h=12 m=45
